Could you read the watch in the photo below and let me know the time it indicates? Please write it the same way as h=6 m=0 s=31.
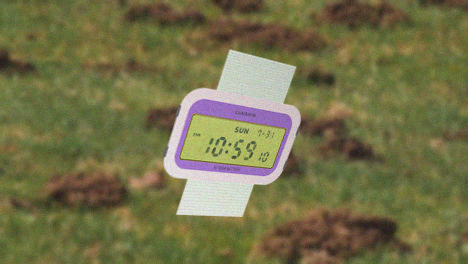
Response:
h=10 m=59 s=10
